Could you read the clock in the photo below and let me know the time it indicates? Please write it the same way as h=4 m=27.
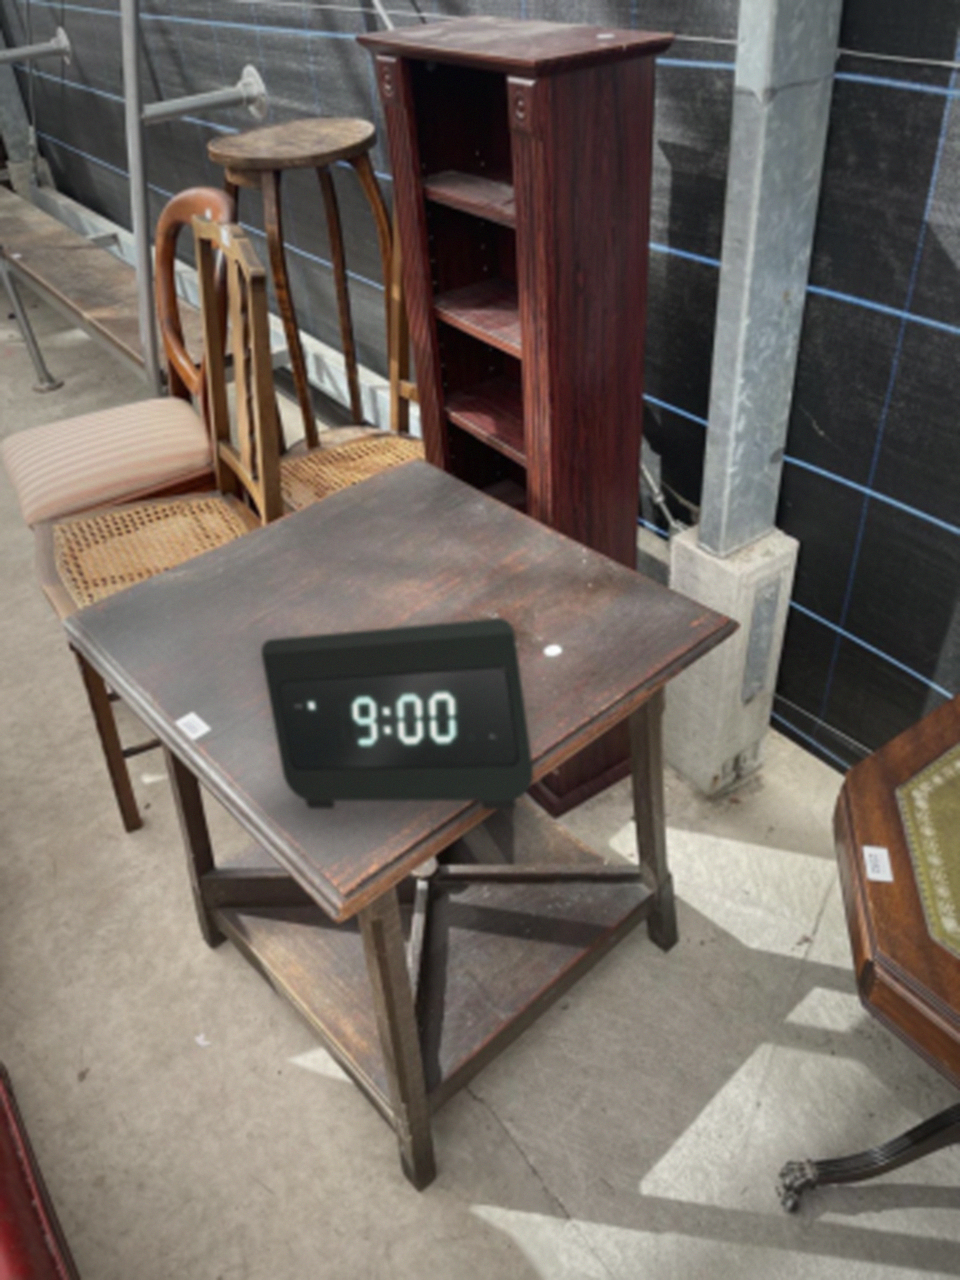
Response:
h=9 m=0
